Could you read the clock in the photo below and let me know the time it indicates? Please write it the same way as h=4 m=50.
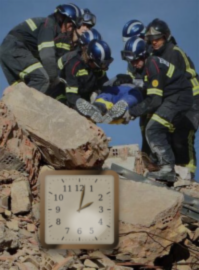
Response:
h=2 m=2
